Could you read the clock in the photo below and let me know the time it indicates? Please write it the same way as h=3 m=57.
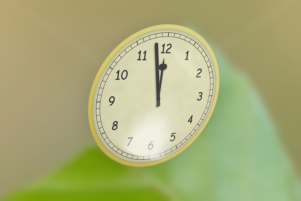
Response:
h=11 m=58
